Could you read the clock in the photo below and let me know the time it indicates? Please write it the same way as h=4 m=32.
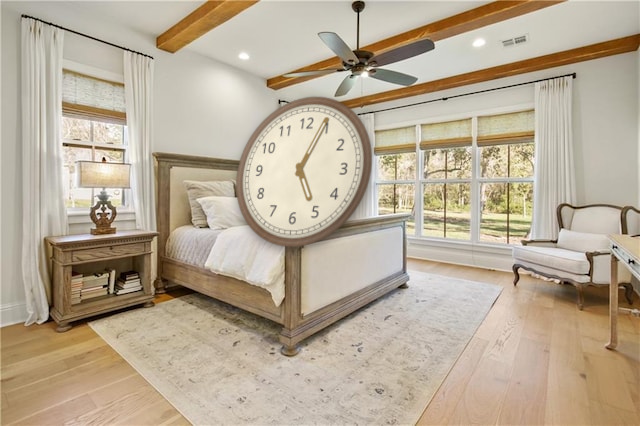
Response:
h=5 m=4
